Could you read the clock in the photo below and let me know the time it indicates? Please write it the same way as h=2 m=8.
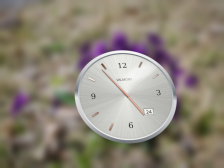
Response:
h=4 m=54
